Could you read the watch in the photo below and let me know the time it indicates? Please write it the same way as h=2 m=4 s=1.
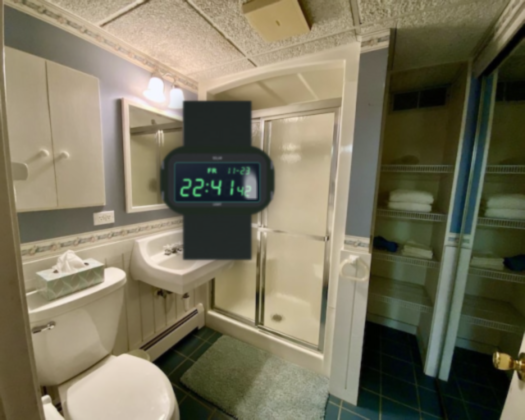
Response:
h=22 m=41 s=42
